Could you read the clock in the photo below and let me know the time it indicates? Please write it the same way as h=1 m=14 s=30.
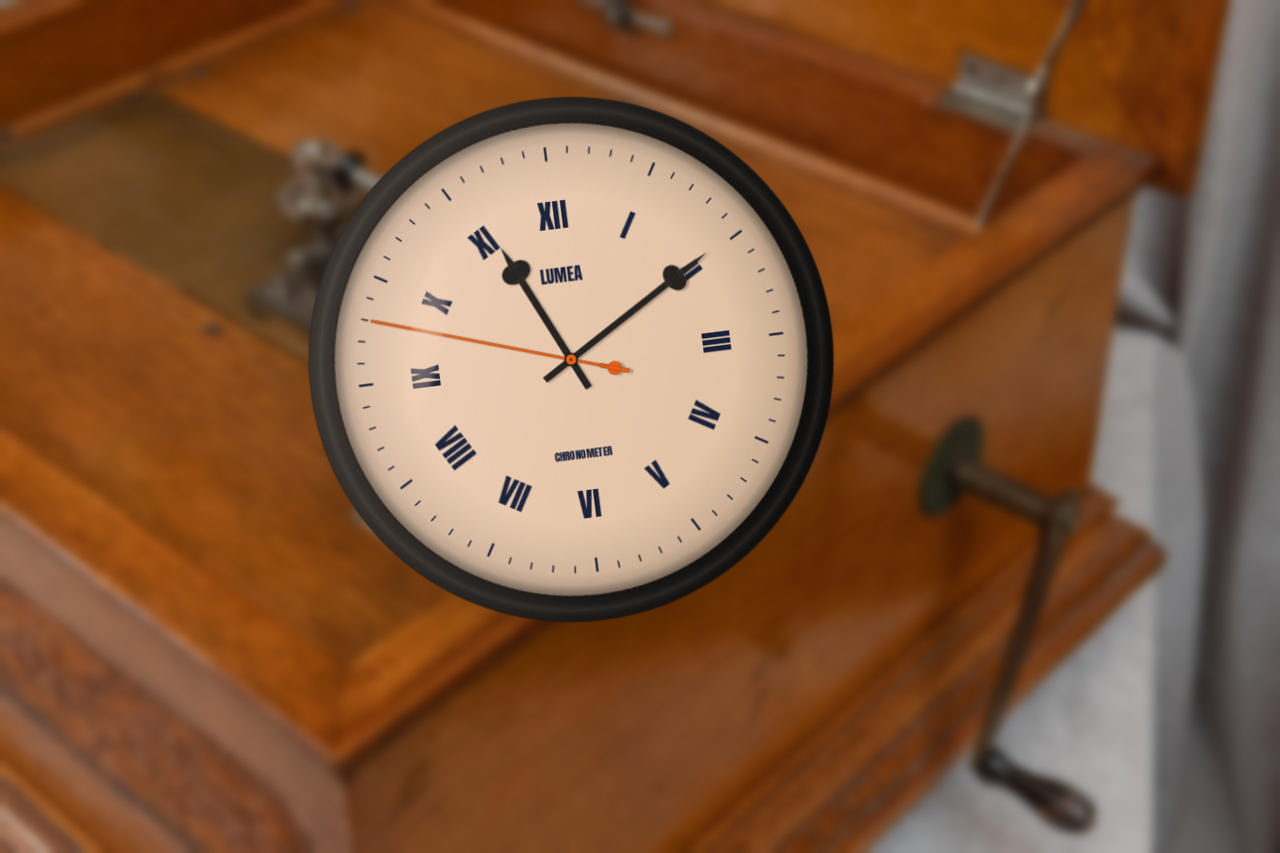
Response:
h=11 m=9 s=48
